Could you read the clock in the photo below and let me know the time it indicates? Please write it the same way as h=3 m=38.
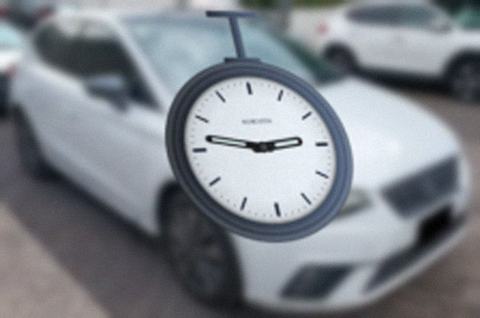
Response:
h=2 m=47
